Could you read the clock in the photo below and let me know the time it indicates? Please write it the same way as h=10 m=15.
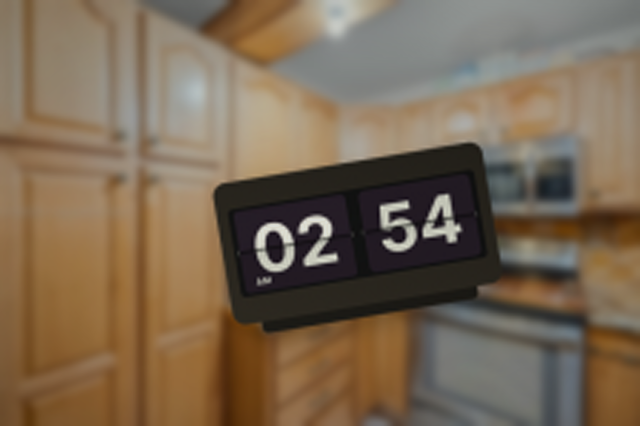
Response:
h=2 m=54
